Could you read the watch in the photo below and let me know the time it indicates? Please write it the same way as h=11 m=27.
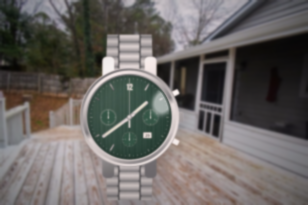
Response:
h=1 m=39
